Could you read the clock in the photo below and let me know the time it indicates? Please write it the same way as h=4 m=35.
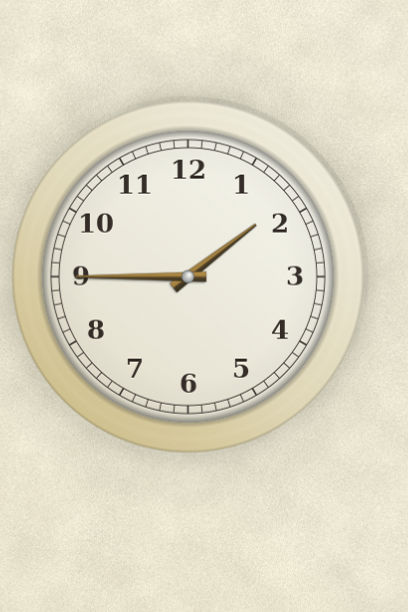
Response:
h=1 m=45
